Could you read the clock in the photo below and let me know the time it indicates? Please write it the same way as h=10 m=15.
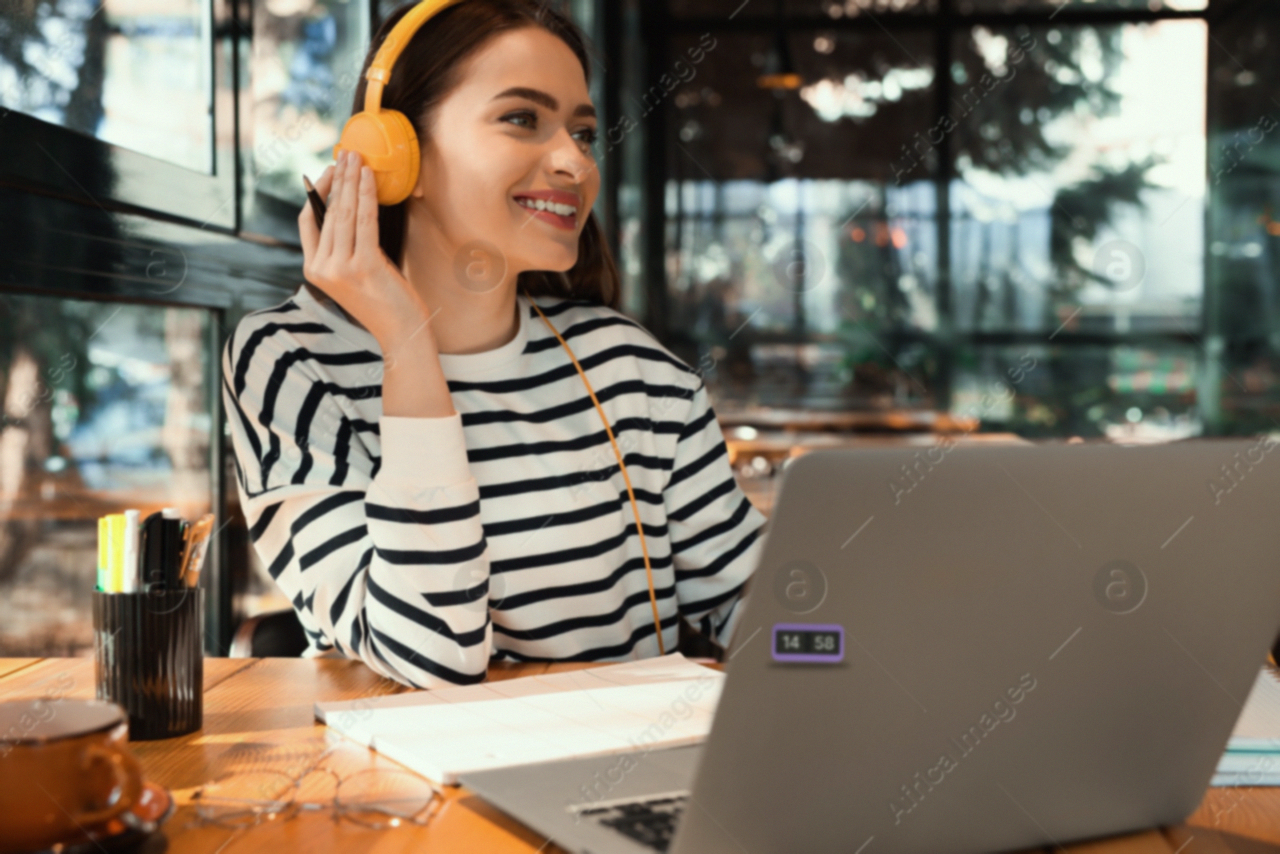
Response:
h=14 m=58
